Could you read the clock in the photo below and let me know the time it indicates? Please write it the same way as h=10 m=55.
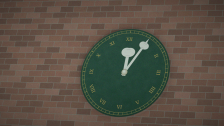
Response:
h=12 m=5
